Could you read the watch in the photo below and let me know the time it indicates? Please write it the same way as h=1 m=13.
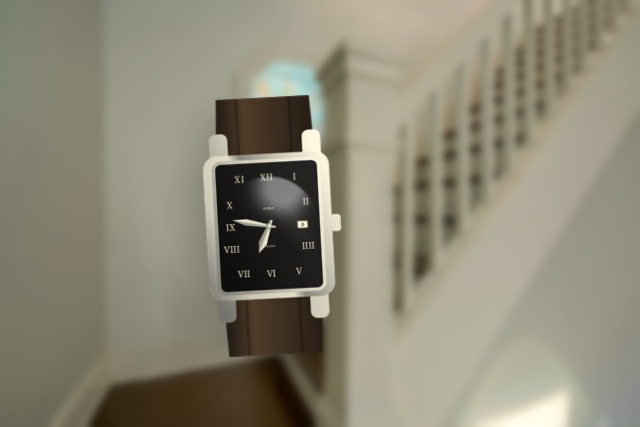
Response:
h=6 m=47
